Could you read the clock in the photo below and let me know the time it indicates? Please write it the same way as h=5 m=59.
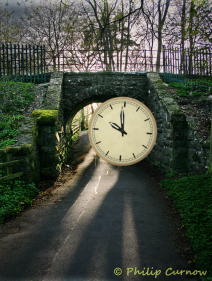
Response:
h=9 m=59
